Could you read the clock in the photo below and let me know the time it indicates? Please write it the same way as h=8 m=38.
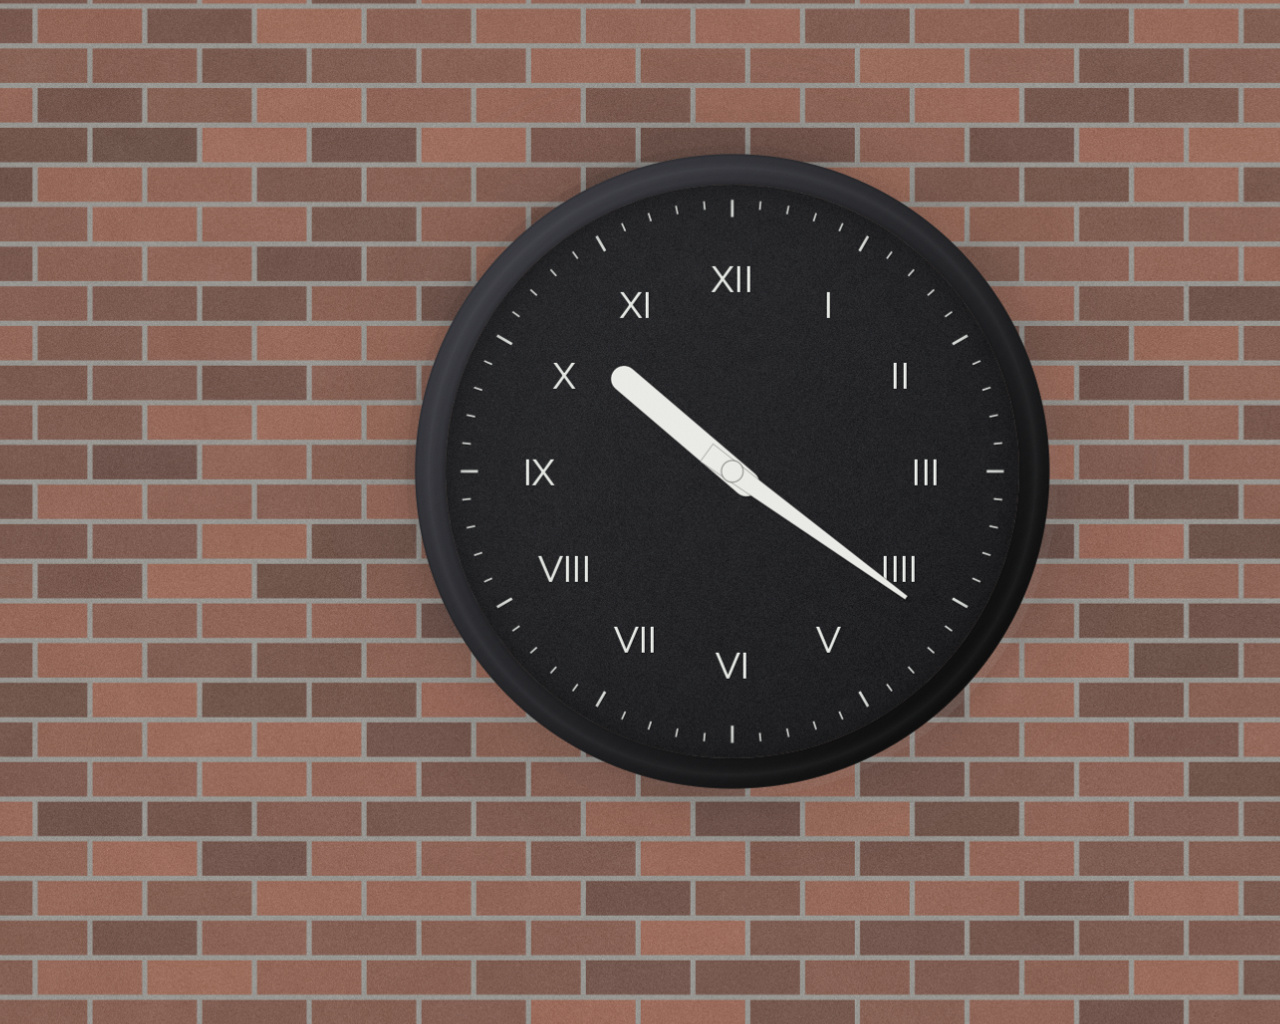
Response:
h=10 m=21
